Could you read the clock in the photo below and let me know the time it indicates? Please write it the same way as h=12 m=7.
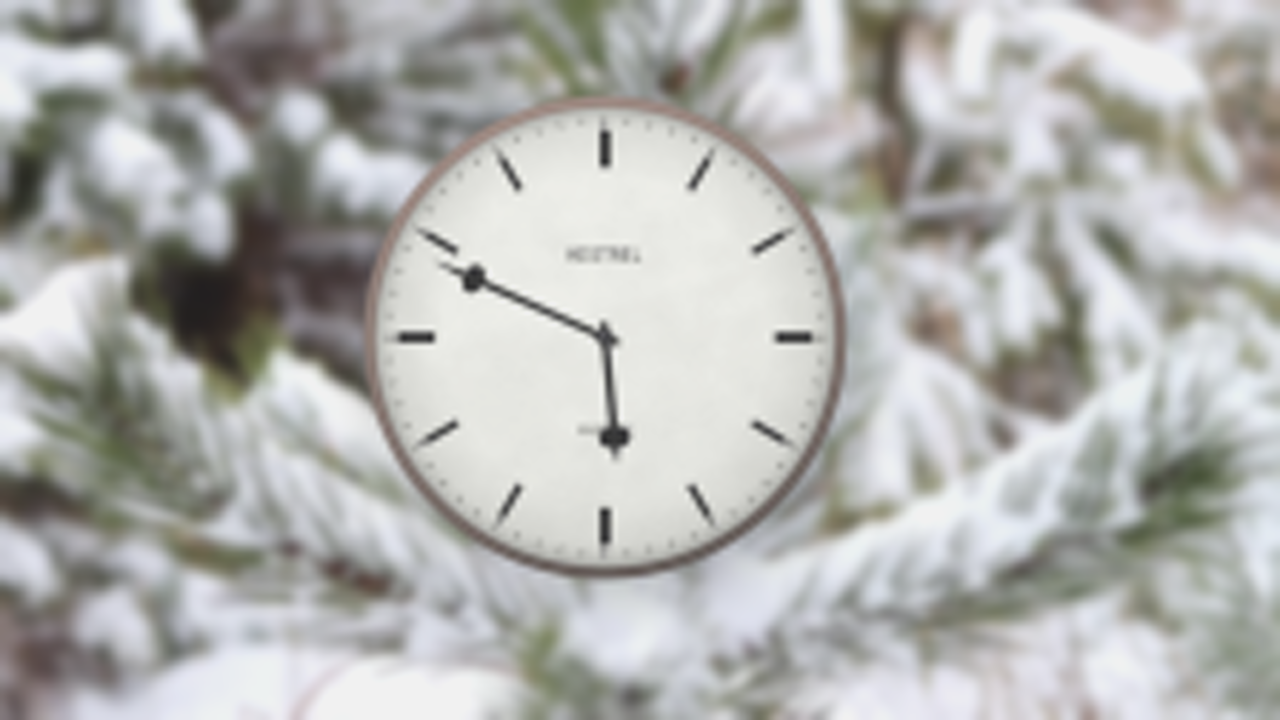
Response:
h=5 m=49
